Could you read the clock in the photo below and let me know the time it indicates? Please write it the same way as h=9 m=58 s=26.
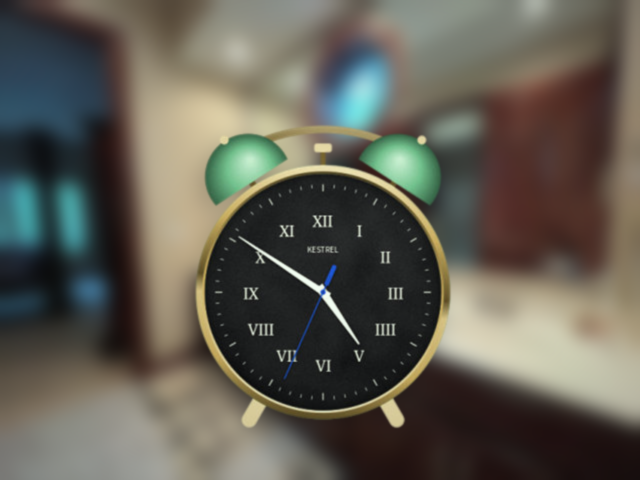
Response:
h=4 m=50 s=34
